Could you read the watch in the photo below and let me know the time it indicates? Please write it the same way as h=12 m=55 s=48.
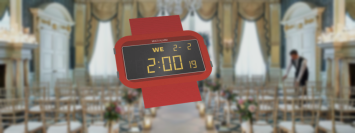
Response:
h=2 m=0 s=19
